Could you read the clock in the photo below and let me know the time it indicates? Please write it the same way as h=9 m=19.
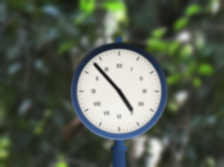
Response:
h=4 m=53
